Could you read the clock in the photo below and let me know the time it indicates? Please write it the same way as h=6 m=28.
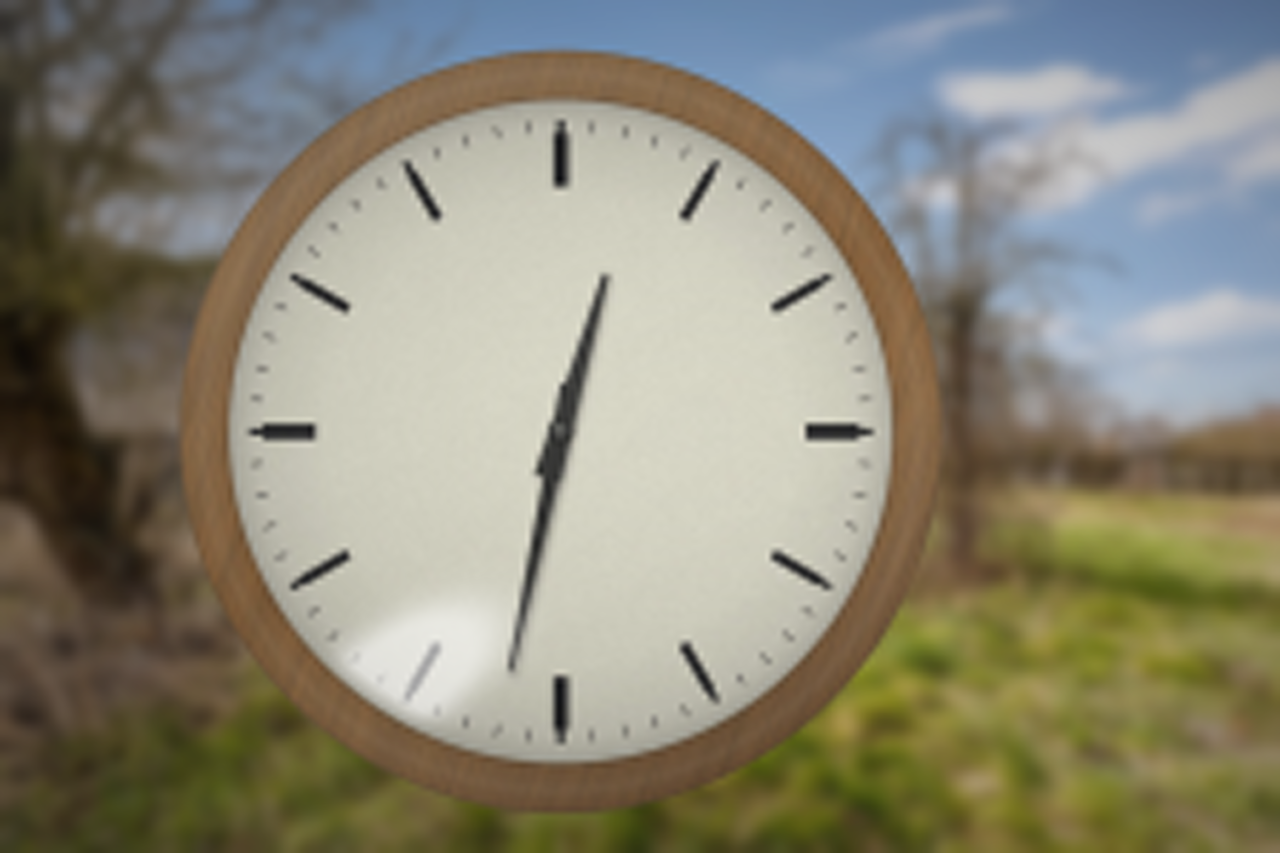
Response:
h=12 m=32
